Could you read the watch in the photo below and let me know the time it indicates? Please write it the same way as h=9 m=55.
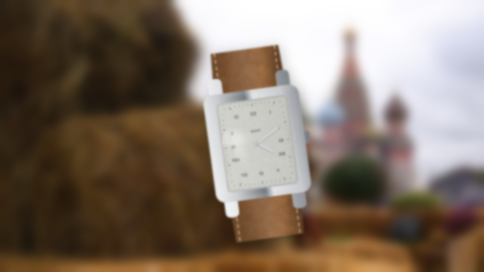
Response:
h=4 m=10
